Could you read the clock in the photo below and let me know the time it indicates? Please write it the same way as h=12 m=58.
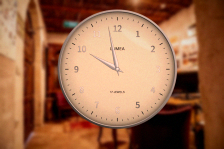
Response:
h=9 m=58
